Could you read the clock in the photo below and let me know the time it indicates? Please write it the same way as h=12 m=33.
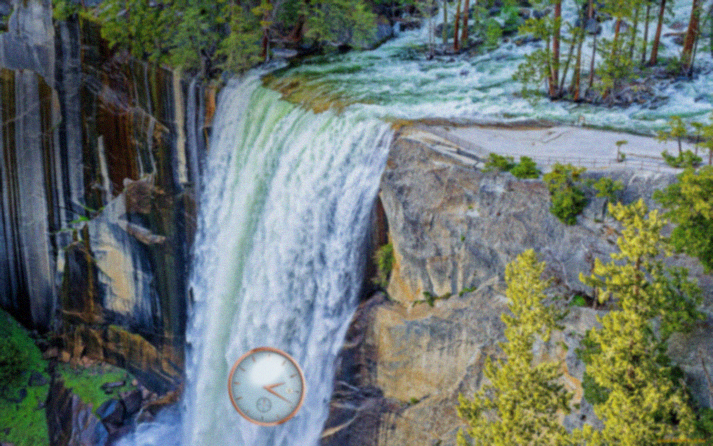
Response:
h=2 m=19
